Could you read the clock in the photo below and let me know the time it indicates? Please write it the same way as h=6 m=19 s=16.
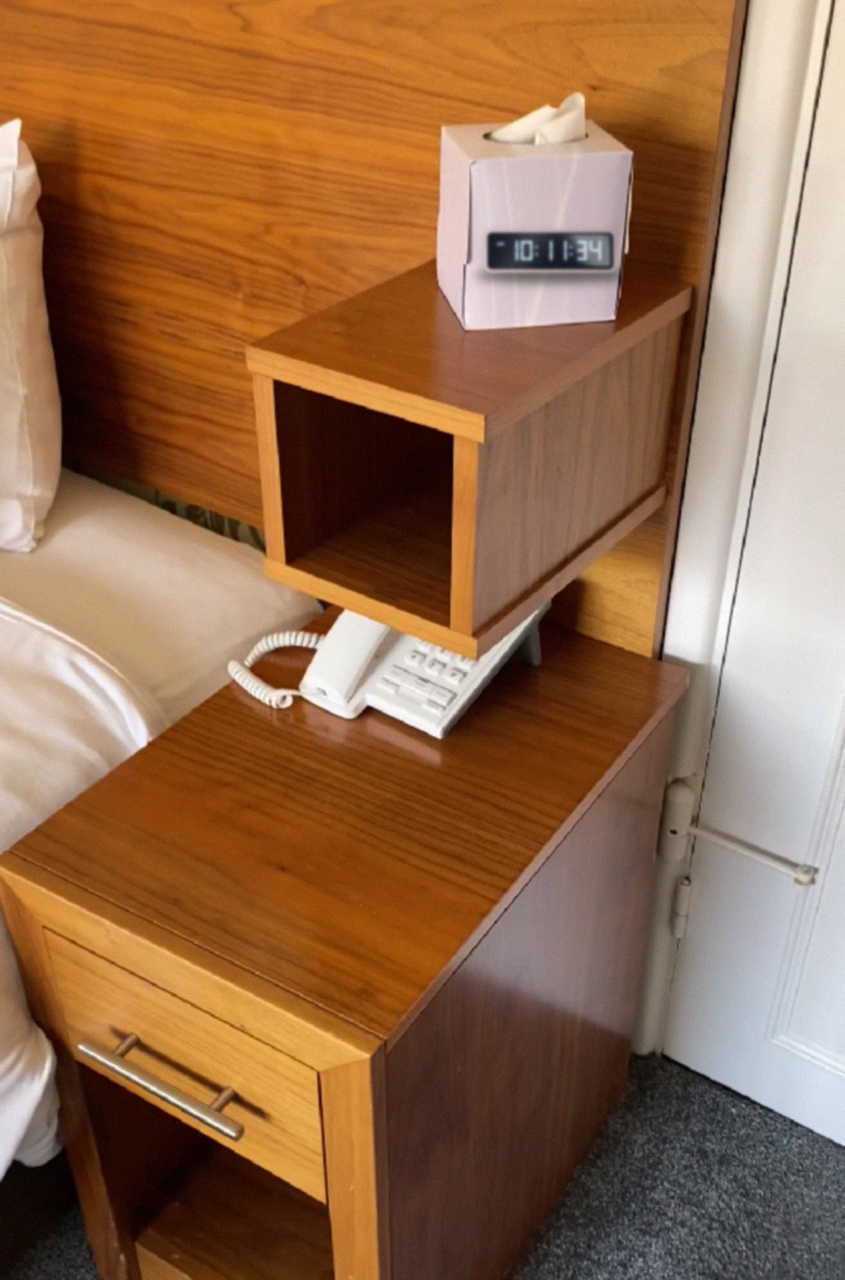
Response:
h=10 m=11 s=34
